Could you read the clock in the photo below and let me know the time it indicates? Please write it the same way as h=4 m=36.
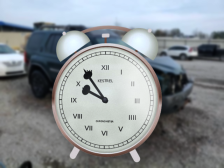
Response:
h=9 m=54
